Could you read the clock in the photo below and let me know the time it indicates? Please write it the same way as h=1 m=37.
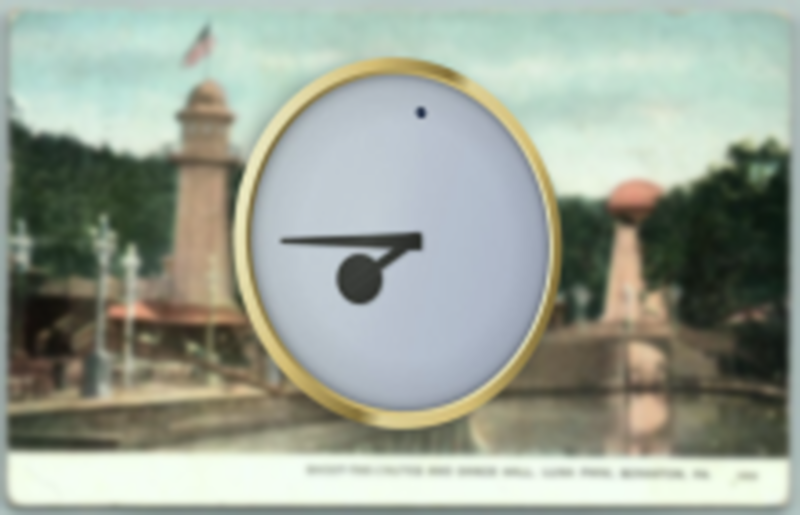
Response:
h=7 m=44
